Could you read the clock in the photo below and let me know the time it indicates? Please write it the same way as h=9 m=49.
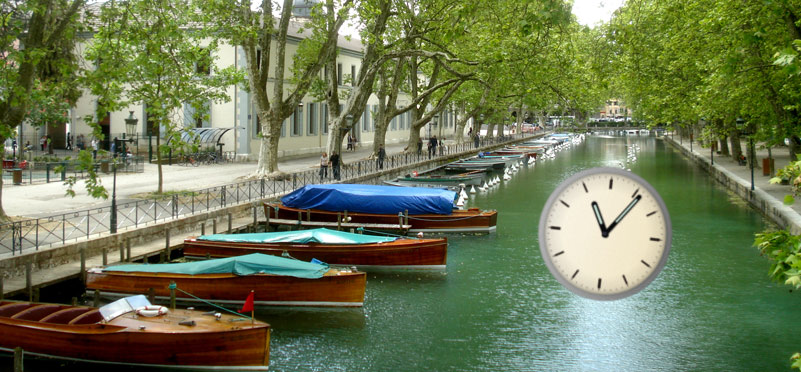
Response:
h=11 m=6
